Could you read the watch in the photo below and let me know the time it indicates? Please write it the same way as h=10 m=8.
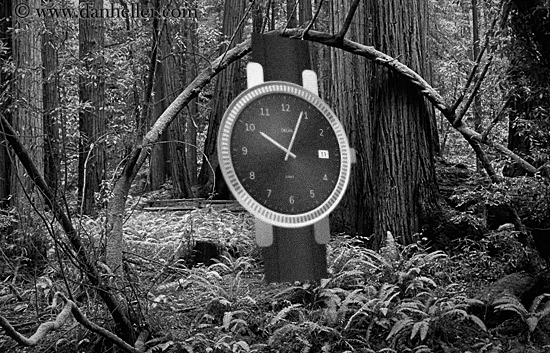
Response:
h=10 m=4
